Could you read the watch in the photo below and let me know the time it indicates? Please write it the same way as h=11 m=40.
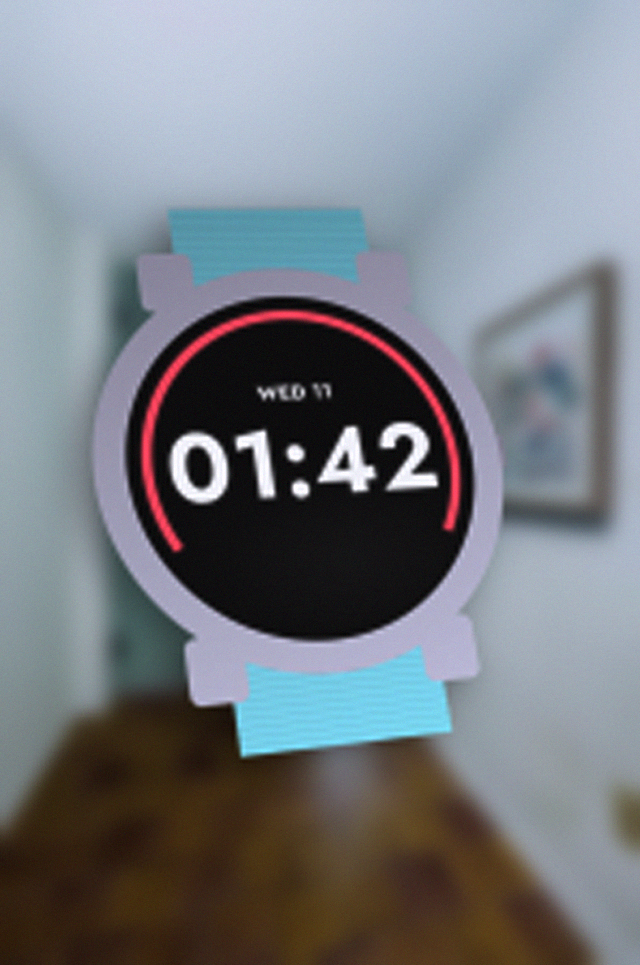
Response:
h=1 m=42
